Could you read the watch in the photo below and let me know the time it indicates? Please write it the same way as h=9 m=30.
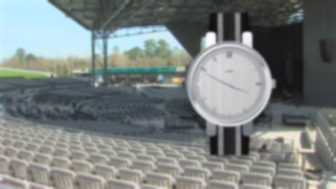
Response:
h=3 m=49
